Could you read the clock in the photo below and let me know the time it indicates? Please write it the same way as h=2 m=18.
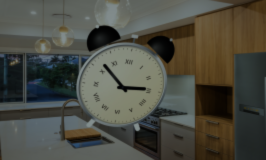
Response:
h=2 m=52
